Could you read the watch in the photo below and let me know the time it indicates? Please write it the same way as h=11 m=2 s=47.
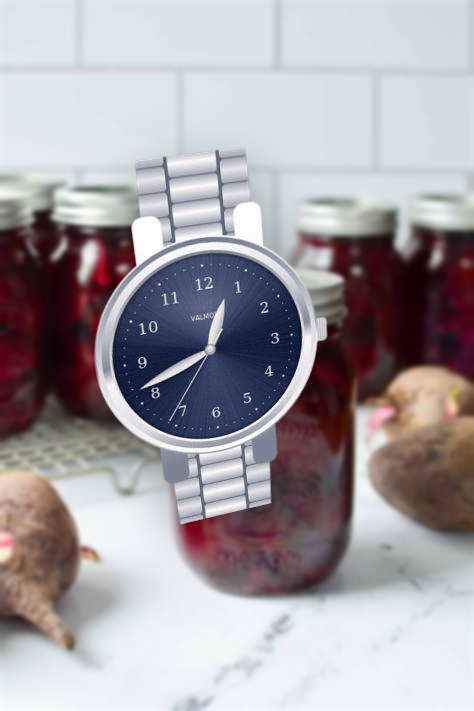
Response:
h=12 m=41 s=36
